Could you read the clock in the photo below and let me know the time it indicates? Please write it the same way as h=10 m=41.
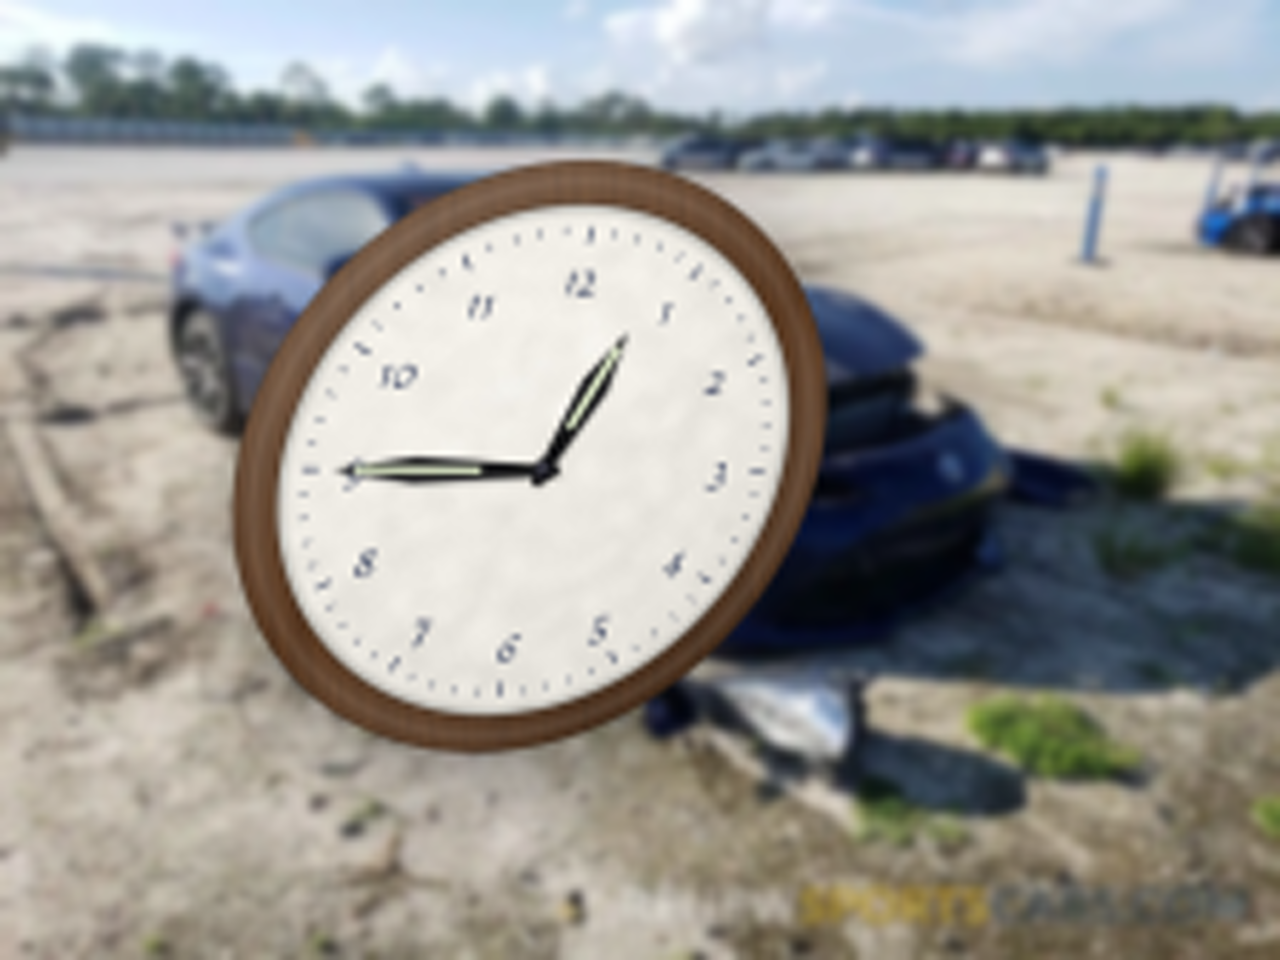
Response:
h=12 m=45
